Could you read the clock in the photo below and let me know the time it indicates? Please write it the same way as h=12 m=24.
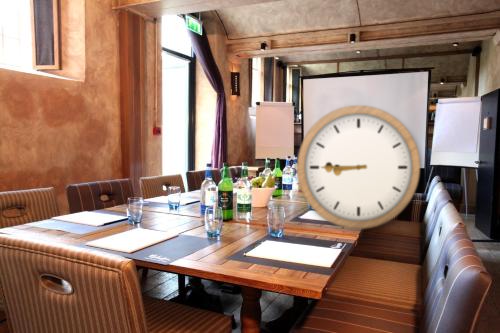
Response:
h=8 m=45
